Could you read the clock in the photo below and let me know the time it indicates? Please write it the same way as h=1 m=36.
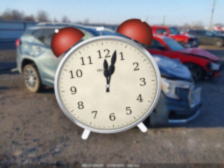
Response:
h=12 m=3
